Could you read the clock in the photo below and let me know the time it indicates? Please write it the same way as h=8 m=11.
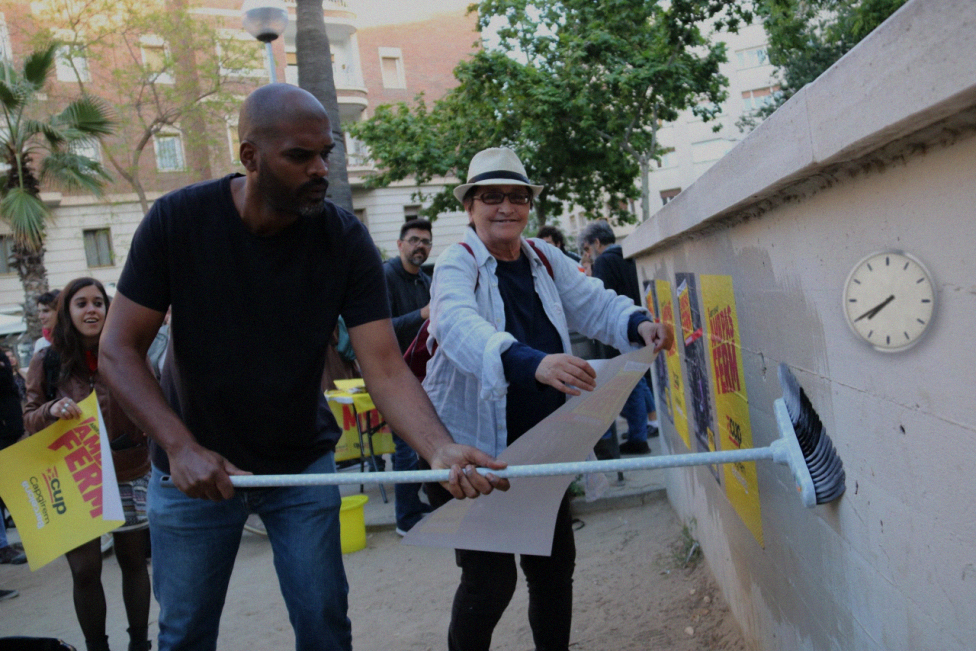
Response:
h=7 m=40
